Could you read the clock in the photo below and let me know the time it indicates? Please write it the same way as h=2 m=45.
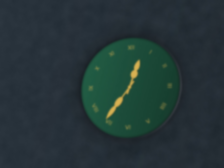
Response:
h=12 m=36
